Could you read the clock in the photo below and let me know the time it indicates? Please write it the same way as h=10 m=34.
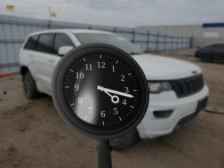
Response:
h=4 m=17
